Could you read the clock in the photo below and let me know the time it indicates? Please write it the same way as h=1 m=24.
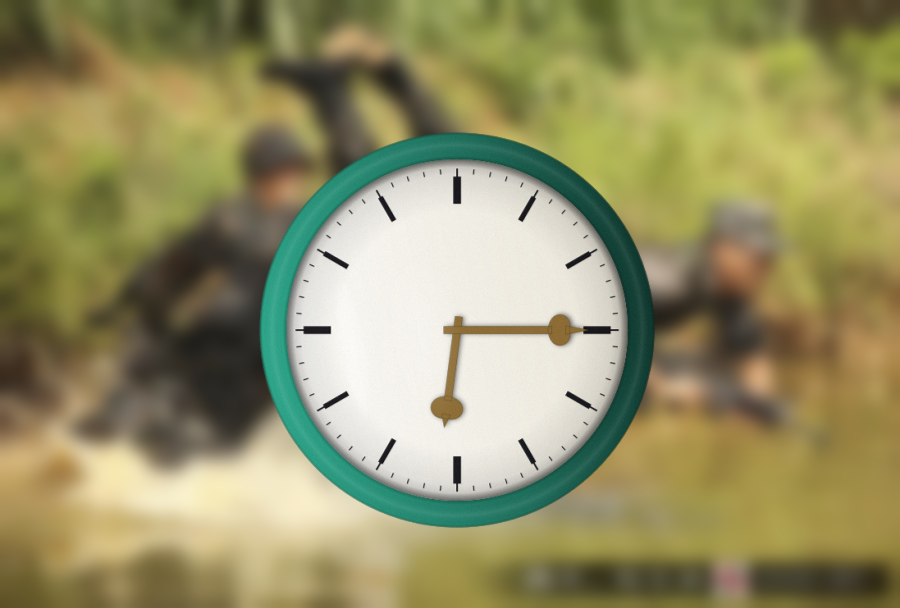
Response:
h=6 m=15
